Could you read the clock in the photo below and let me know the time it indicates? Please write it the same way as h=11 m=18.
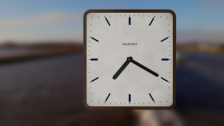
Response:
h=7 m=20
